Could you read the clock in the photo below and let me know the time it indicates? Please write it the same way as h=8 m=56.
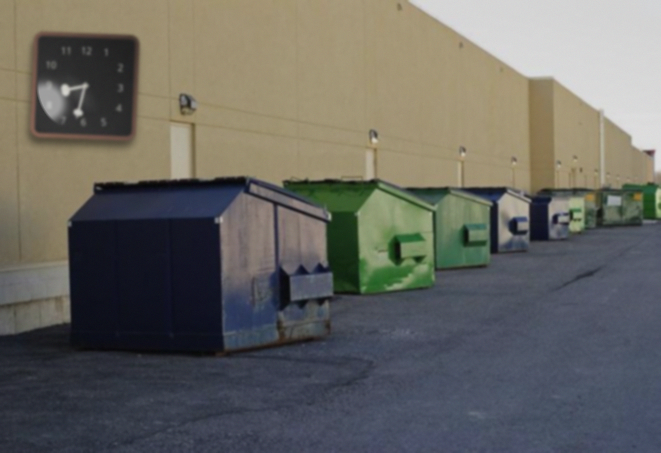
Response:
h=8 m=32
